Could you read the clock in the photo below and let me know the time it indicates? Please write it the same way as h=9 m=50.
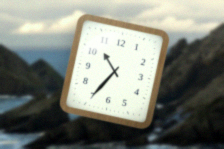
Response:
h=10 m=35
